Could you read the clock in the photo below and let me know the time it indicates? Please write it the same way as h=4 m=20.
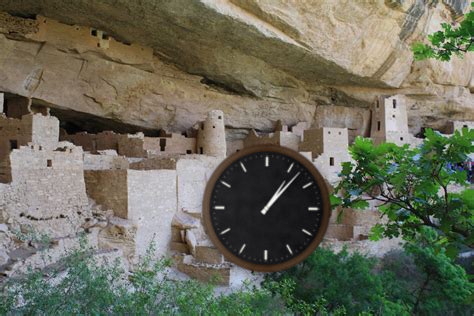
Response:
h=1 m=7
